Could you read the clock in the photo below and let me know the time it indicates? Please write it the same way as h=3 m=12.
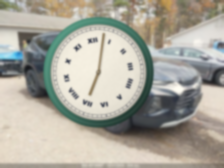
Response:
h=7 m=3
